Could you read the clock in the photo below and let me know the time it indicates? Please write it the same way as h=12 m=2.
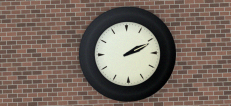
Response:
h=2 m=11
